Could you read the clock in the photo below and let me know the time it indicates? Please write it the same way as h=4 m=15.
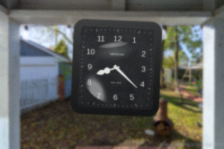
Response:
h=8 m=22
